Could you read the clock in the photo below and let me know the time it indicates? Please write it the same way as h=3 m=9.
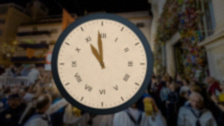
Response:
h=10 m=59
